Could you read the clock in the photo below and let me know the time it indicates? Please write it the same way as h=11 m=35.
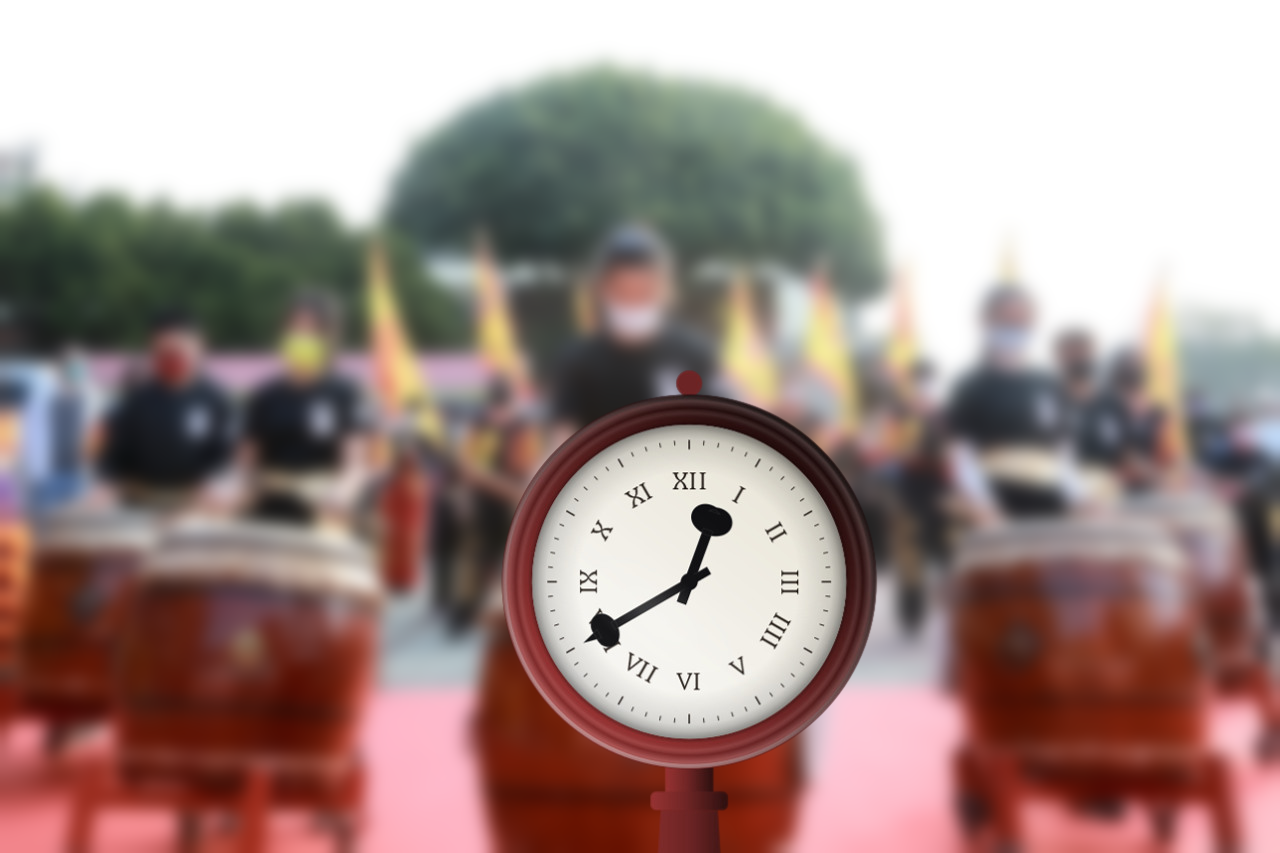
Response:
h=12 m=40
